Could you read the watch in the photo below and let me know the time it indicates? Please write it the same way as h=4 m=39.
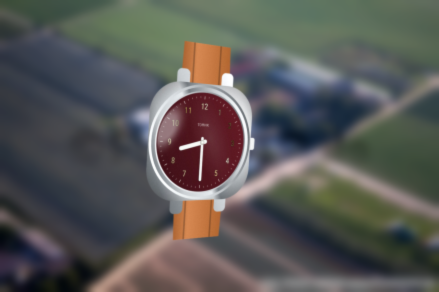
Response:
h=8 m=30
